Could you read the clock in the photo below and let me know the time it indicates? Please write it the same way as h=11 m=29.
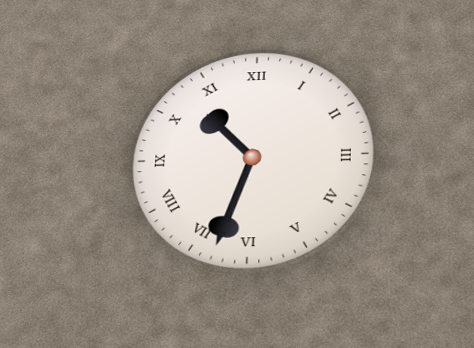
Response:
h=10 m=33
